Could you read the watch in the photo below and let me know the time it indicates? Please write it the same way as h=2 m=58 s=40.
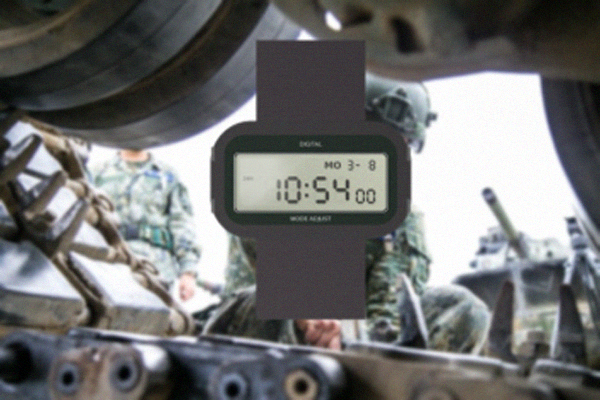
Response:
h=10 m=54 s=0
